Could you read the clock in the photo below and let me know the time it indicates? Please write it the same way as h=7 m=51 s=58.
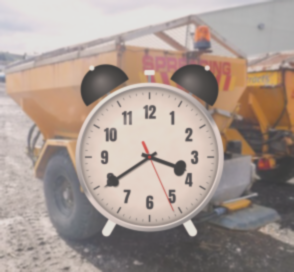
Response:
h=3 m=39 s=26
